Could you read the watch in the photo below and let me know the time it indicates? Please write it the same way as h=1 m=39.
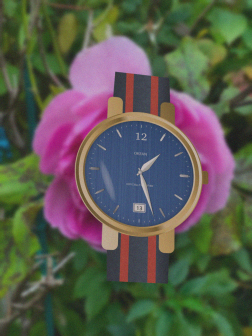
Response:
h=1 m=27
